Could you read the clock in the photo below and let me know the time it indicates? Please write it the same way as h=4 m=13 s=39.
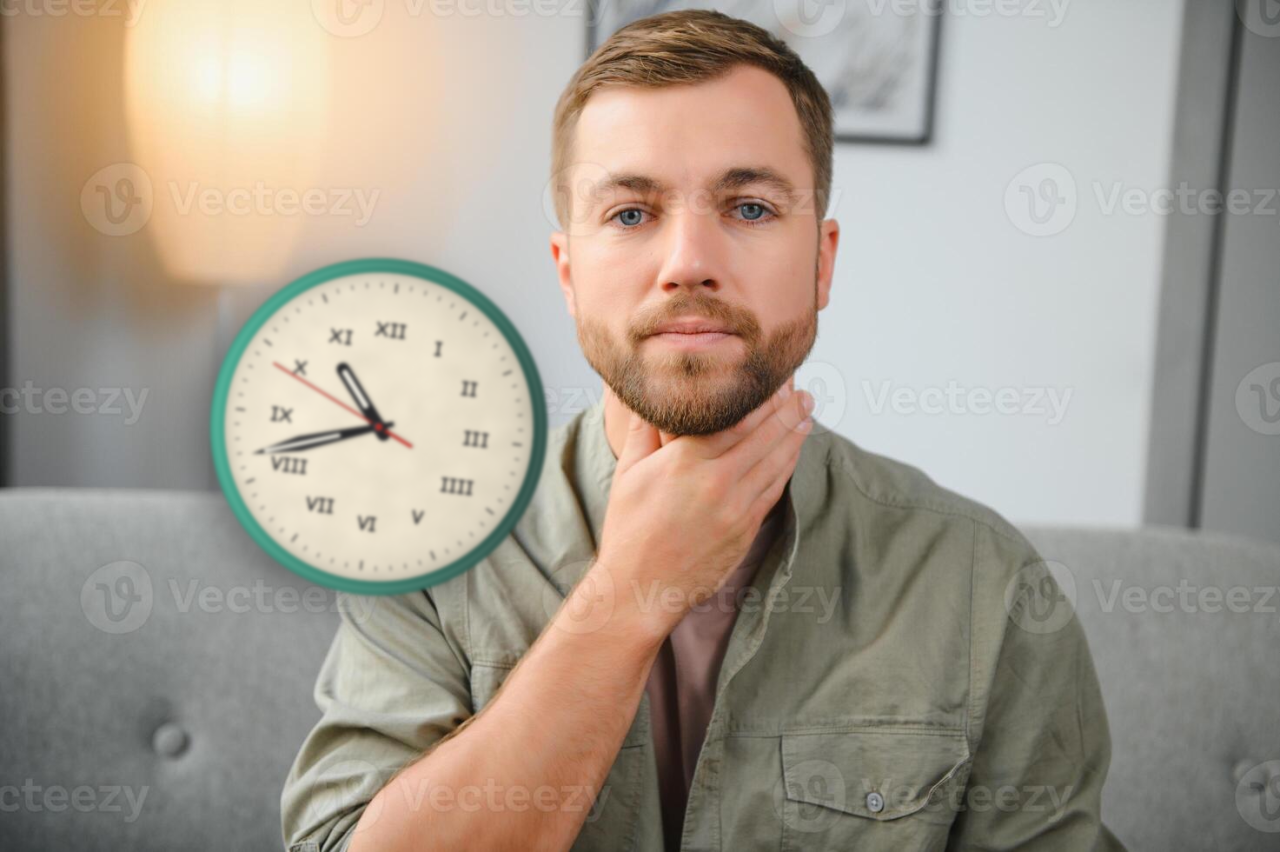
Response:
h=10 m=41 s=49
